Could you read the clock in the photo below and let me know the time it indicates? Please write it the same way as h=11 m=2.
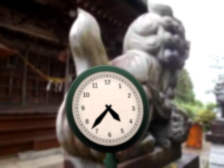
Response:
h=4 m=37
